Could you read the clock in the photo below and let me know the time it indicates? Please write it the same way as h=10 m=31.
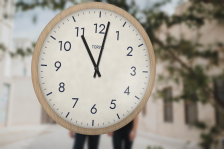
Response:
h=11 m=2
